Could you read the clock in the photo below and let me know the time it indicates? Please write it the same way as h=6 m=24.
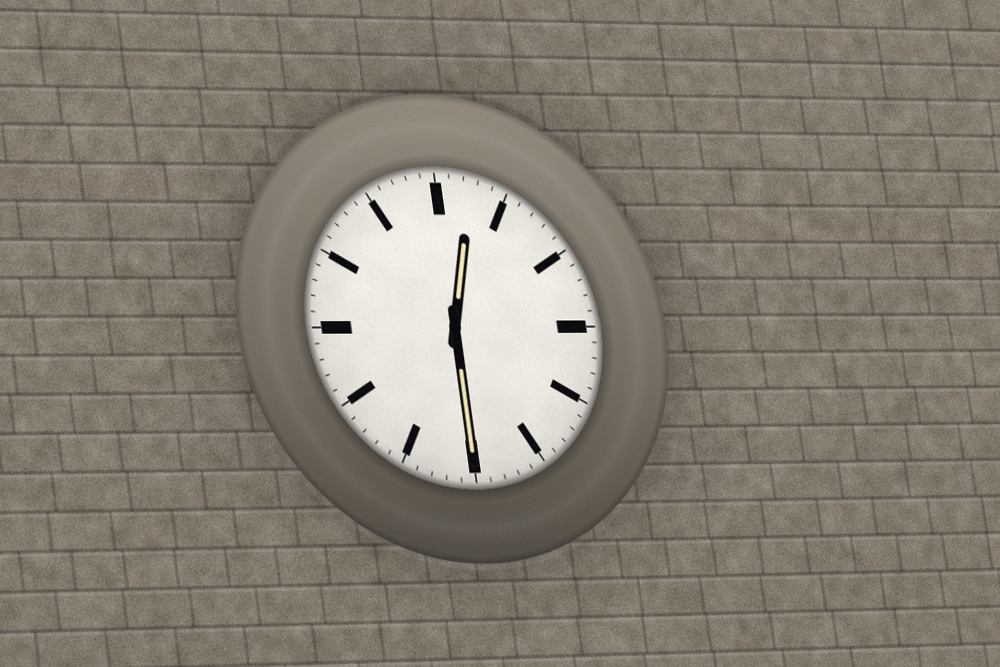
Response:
h=12 m=30
